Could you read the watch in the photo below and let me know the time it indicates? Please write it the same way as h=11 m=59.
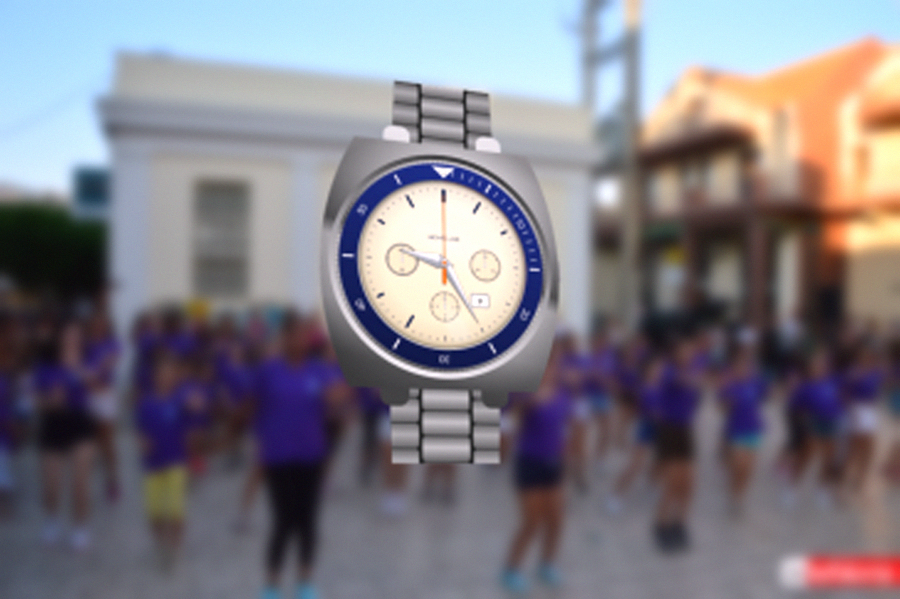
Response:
h=9 m=25
